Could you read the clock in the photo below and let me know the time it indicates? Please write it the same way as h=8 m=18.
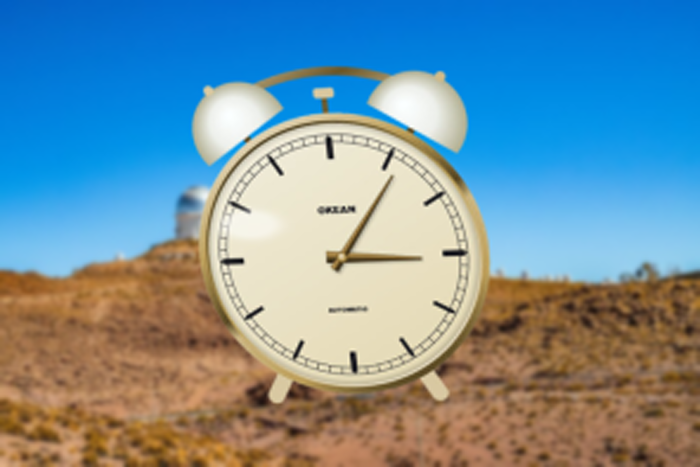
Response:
h=3 m=6
